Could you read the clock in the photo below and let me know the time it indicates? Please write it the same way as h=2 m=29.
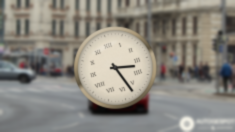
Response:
h=3 m=27
